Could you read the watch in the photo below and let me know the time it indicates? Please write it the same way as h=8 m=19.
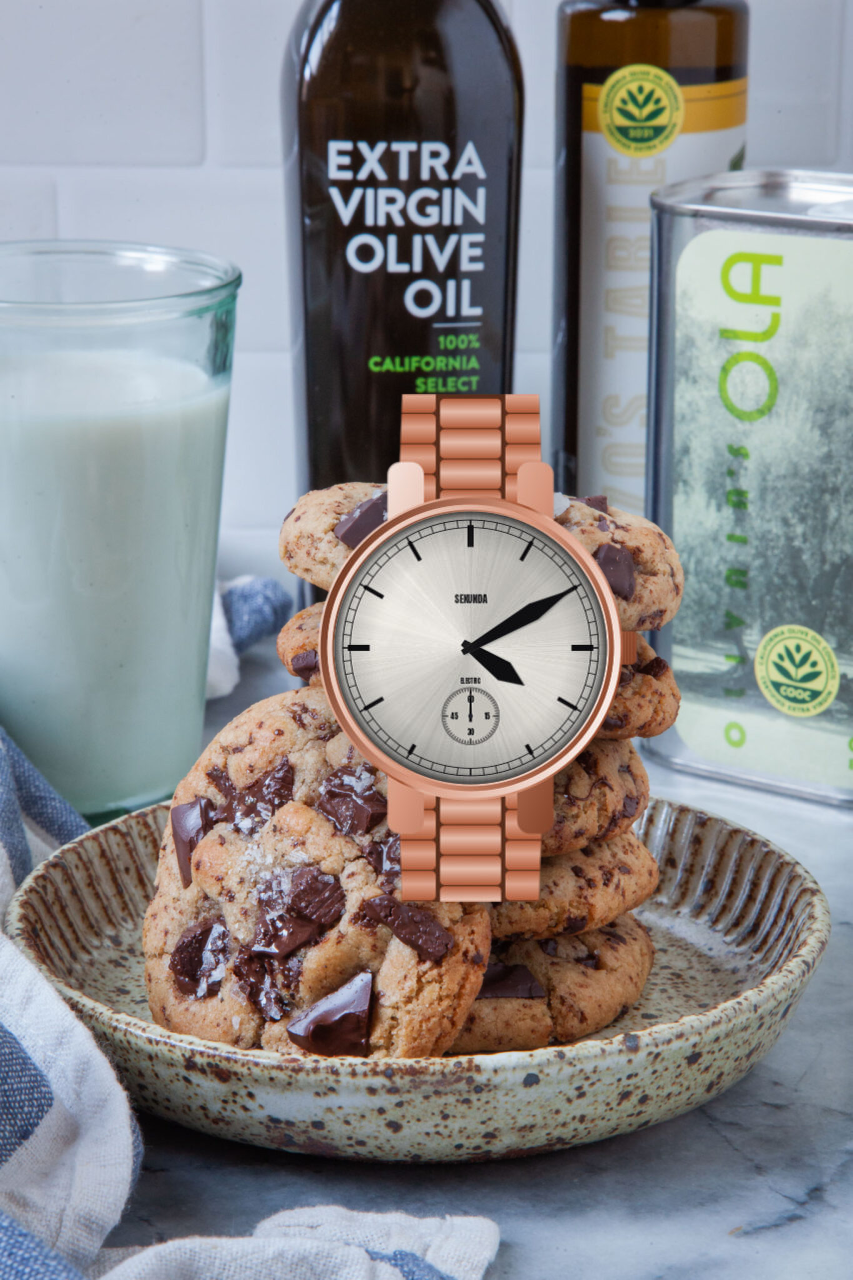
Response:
h=4 m=10
